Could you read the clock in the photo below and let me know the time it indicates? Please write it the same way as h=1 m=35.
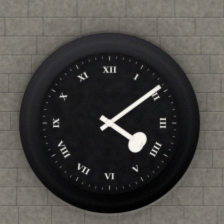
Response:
h=4 m=9
